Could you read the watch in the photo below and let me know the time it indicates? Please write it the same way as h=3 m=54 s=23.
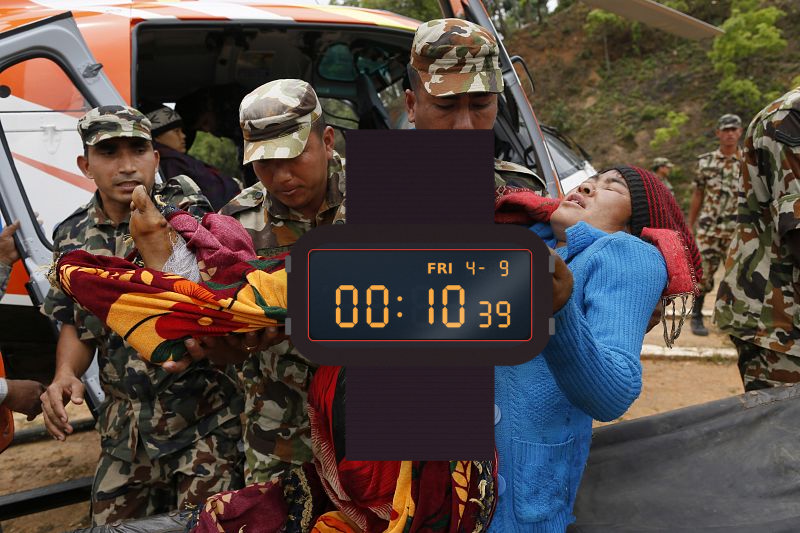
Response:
h=0 m=10 s=39
